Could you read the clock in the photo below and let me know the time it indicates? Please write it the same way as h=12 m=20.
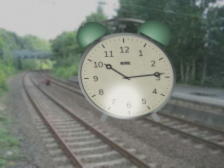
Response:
h=10 m=14
